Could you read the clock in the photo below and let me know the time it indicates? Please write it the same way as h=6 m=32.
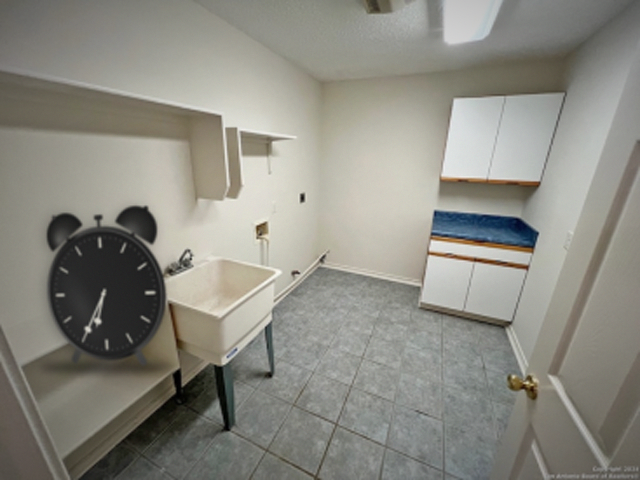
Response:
h=6 m=35
